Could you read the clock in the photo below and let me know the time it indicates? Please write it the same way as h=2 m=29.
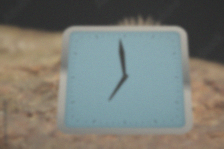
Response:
h=6 m=59
